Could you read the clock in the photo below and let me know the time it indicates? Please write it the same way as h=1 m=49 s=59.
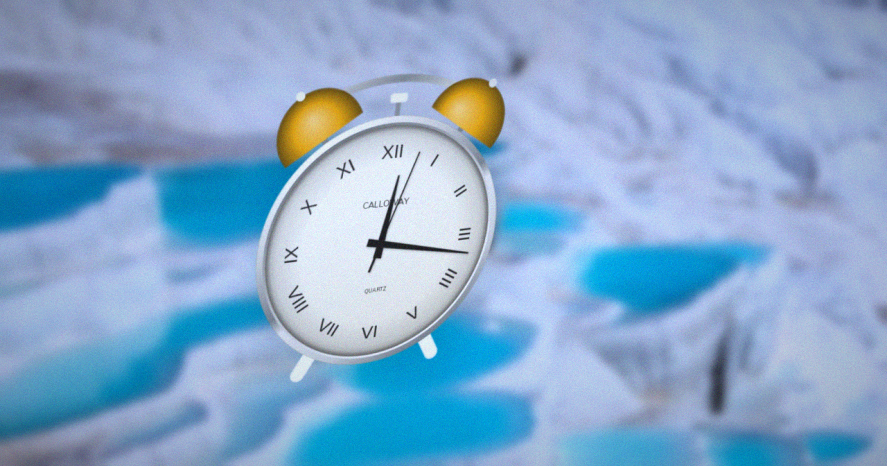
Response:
h=12 m=17 s=3
